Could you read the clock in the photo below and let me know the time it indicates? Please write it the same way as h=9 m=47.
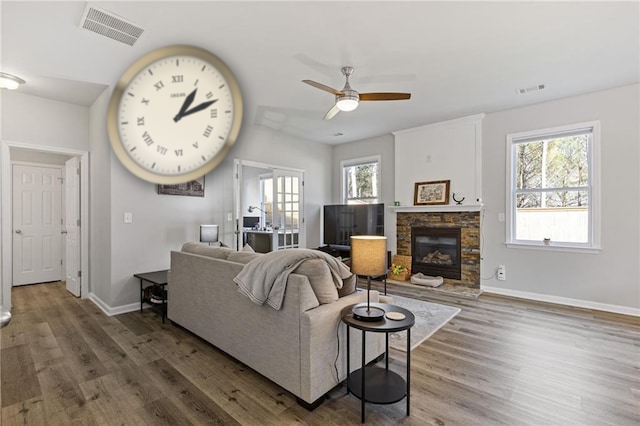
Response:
h=1 m=12
